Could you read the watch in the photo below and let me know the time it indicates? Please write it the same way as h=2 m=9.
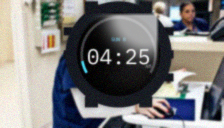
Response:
h=4 m=25
